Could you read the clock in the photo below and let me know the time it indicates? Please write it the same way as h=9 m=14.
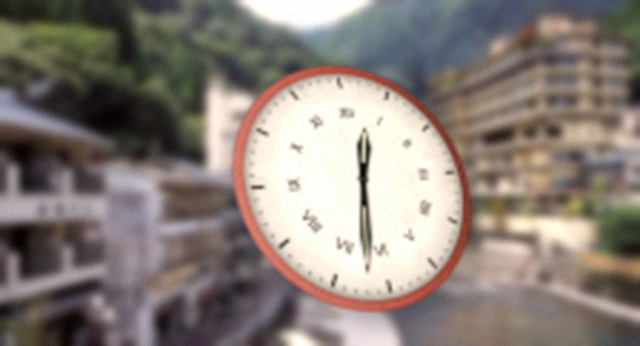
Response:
h=12 m=32
